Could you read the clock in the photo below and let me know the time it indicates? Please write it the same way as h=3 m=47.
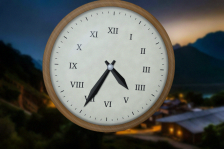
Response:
h=4 m=35
